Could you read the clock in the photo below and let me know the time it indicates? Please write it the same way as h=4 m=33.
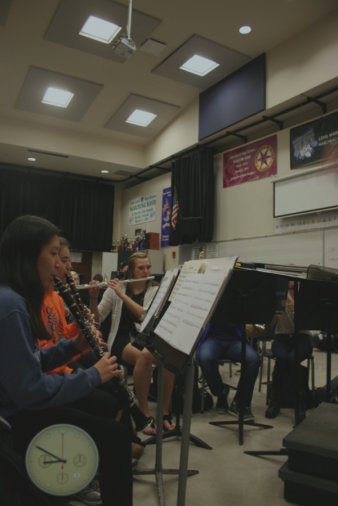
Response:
h=8 m=50
